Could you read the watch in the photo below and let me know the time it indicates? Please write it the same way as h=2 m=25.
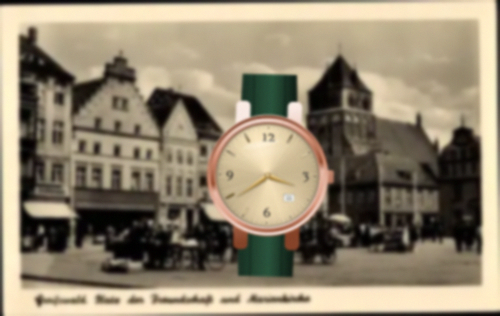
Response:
h=3 m=39
